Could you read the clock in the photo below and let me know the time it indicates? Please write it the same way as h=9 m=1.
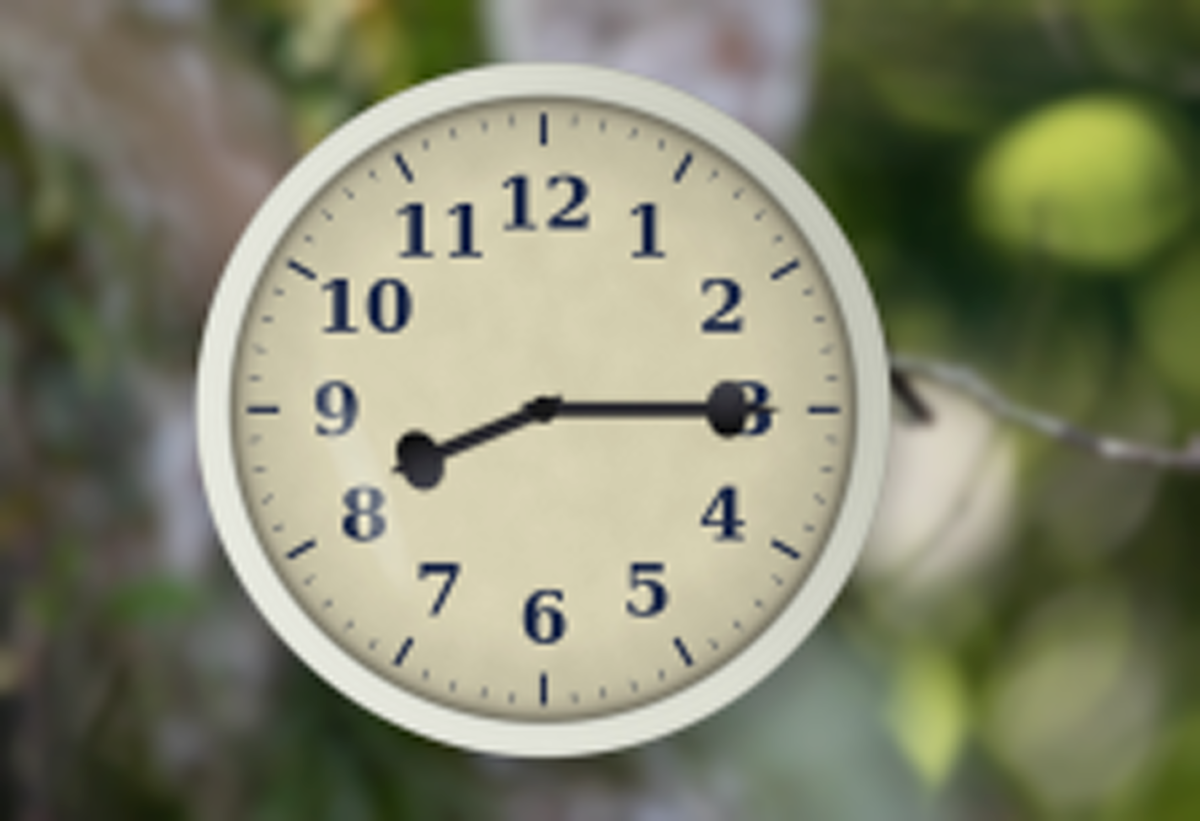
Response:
h=8 m=15
